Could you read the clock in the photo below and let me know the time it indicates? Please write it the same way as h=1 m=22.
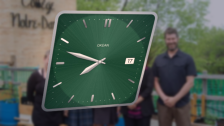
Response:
h=7 m=48
